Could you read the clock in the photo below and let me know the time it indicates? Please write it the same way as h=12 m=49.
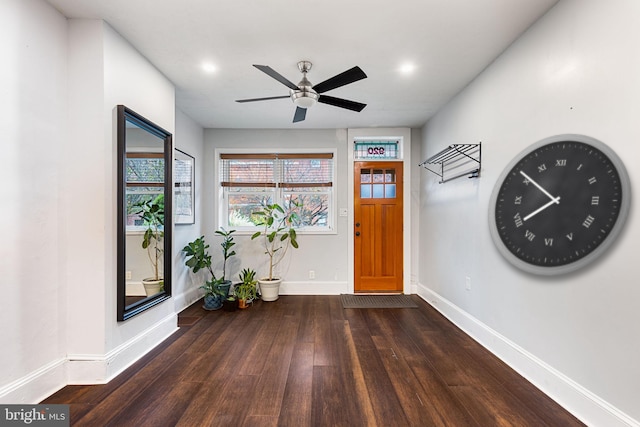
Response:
h=7 m=51
